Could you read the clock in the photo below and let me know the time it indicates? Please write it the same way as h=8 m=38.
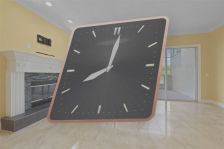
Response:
h=8 m=1
